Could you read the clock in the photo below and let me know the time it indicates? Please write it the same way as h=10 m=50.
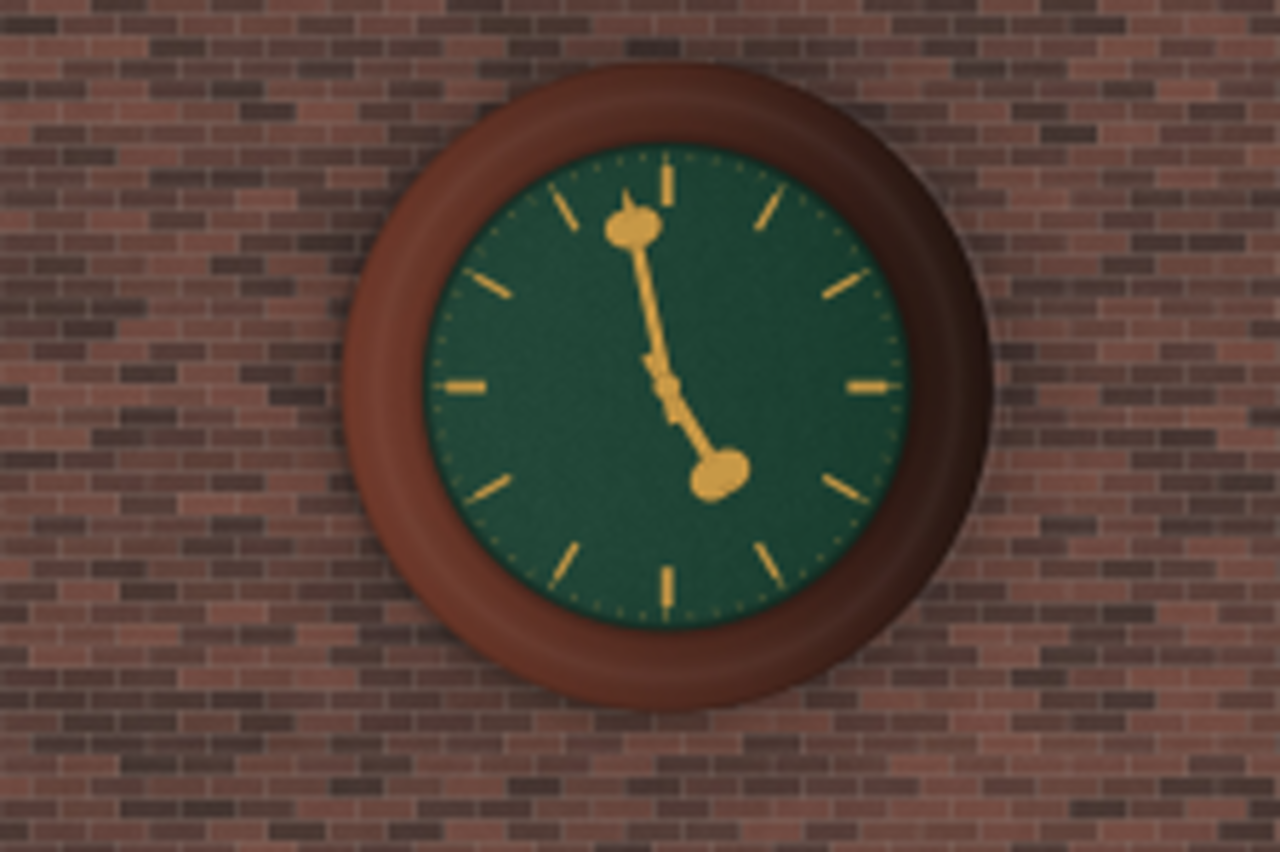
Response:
h=4 m=58
